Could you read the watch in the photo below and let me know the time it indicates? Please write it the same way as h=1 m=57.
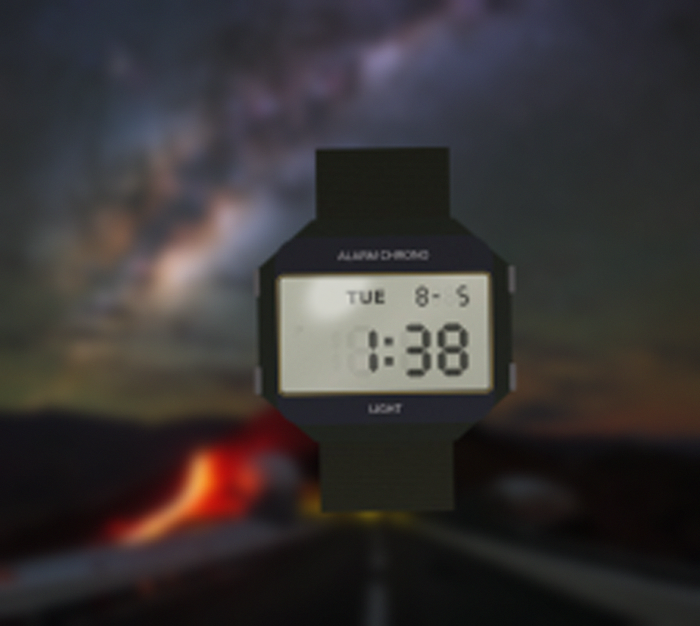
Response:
h=1 m=38
